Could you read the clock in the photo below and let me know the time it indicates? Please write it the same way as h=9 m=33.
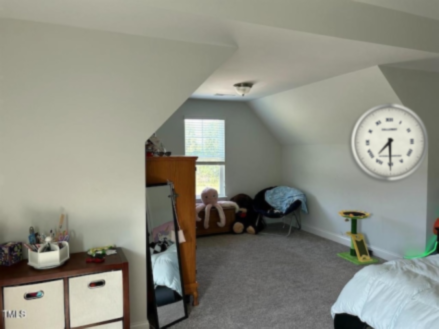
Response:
h=7 m=30
